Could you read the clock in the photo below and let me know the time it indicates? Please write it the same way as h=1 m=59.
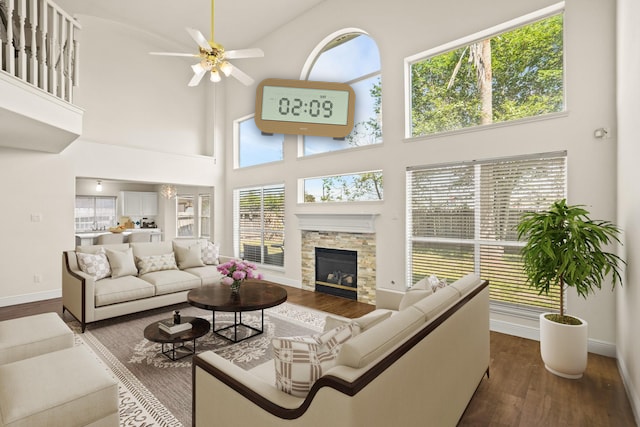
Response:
h=2 m=9
